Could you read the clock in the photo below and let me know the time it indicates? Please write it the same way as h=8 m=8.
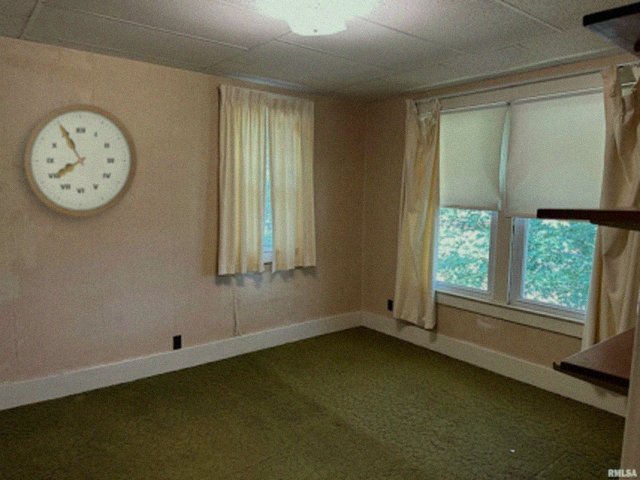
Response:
h=7 m=55
